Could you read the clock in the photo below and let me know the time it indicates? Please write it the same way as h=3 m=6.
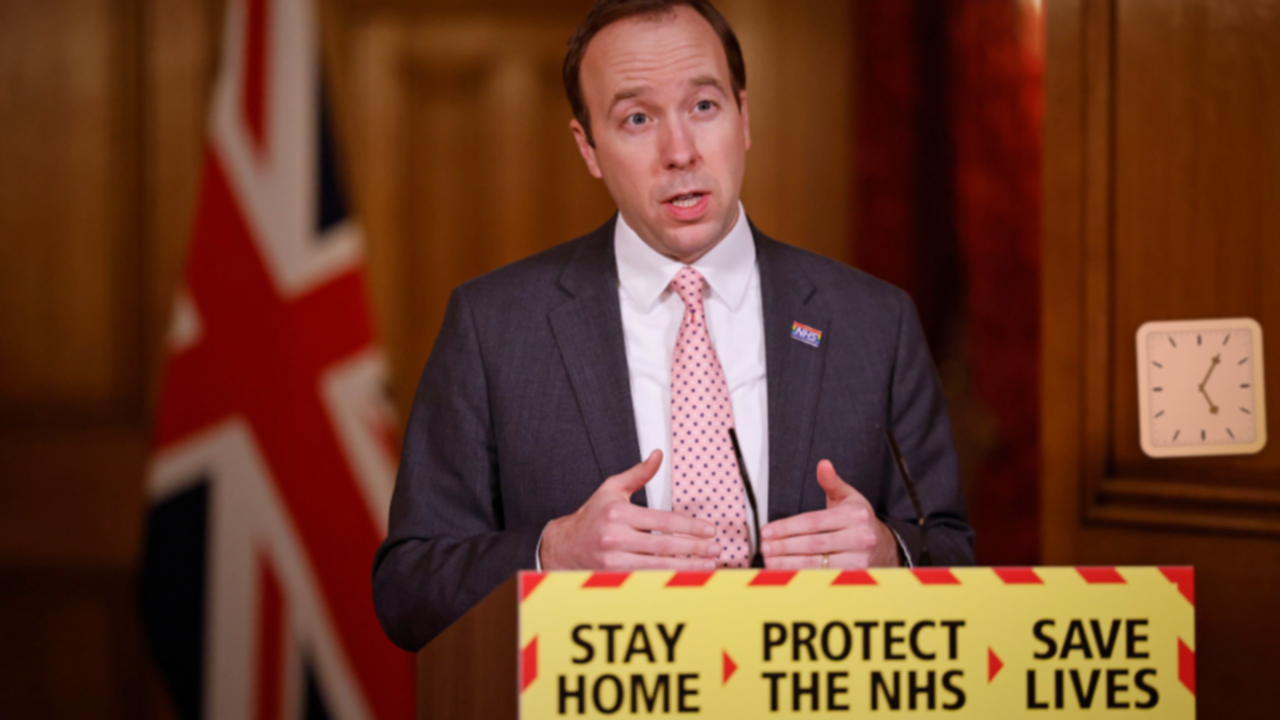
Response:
h=5 m=5
